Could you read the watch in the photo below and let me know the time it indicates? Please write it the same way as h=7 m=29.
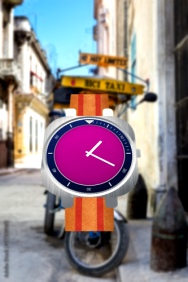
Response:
h=1 m=20
